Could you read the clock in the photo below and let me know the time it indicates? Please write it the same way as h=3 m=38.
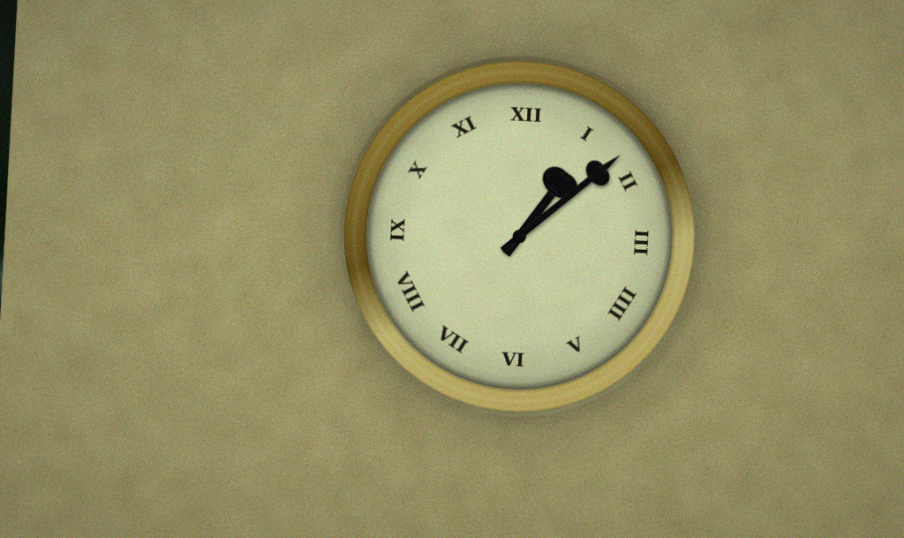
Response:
h=1 m=8
